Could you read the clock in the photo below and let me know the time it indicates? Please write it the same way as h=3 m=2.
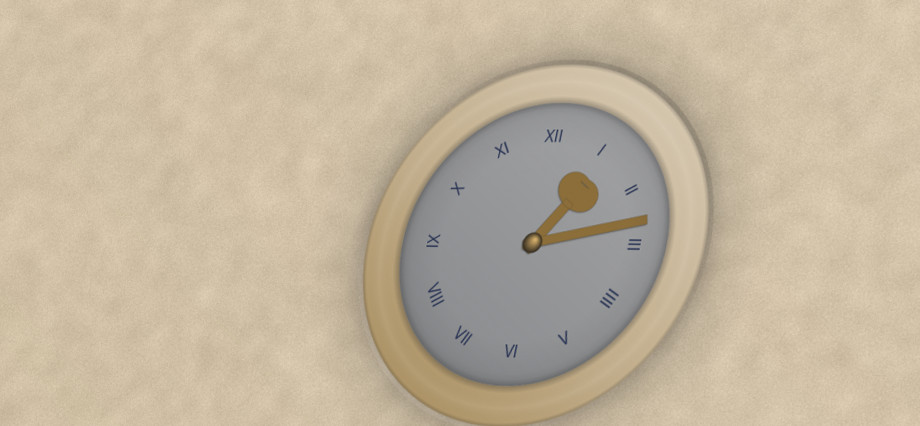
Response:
h=1 m=13
